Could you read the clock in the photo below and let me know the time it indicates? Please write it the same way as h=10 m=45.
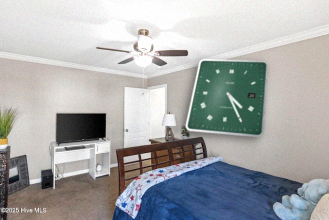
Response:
h=4 m=25
